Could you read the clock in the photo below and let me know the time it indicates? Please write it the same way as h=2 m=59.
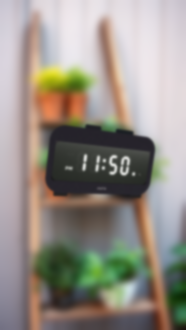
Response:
h=11 m=50
